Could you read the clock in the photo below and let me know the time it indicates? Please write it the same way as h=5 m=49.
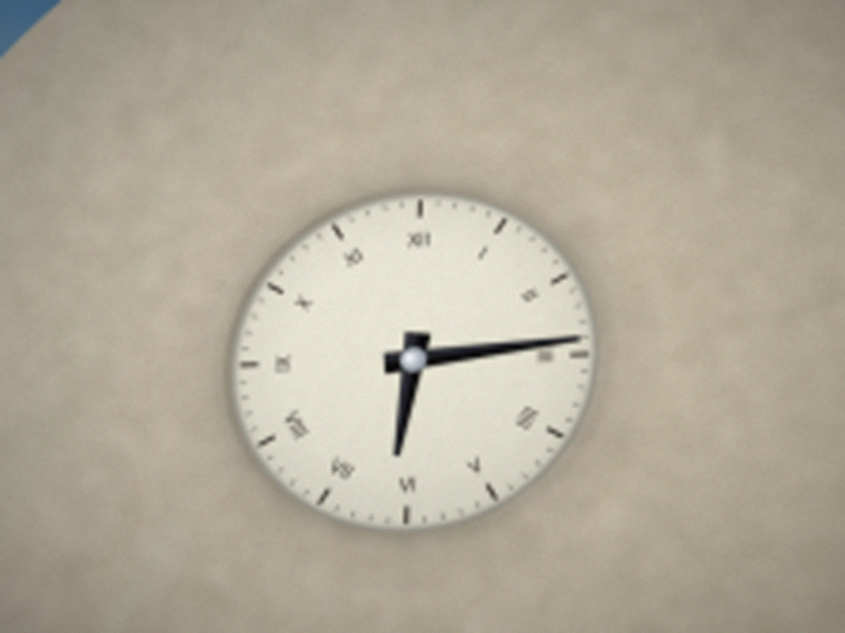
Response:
h=6 m=14
